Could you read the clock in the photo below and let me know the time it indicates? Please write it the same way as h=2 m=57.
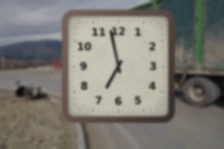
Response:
h=6 m=58
